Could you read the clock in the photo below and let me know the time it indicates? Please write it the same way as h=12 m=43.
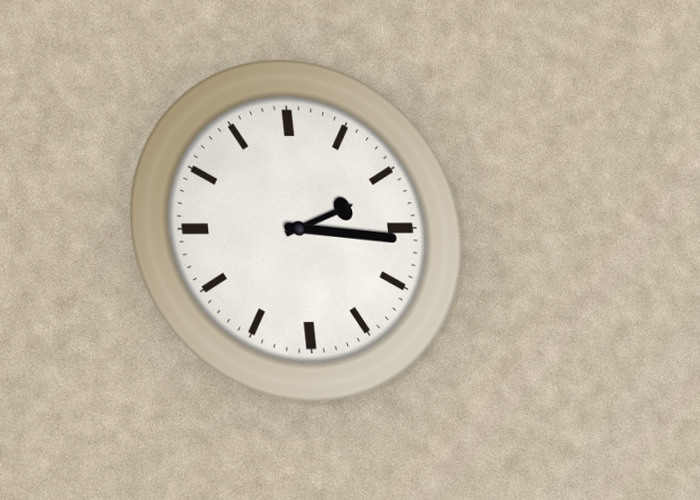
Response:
h=2 m=16
